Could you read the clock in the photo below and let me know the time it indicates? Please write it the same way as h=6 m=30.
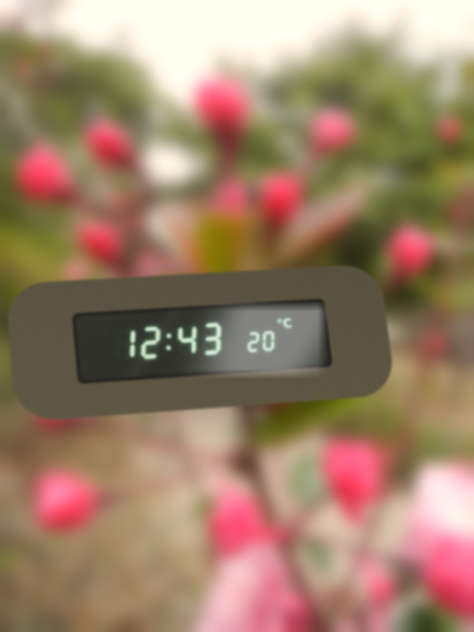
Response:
h=12 m=43
